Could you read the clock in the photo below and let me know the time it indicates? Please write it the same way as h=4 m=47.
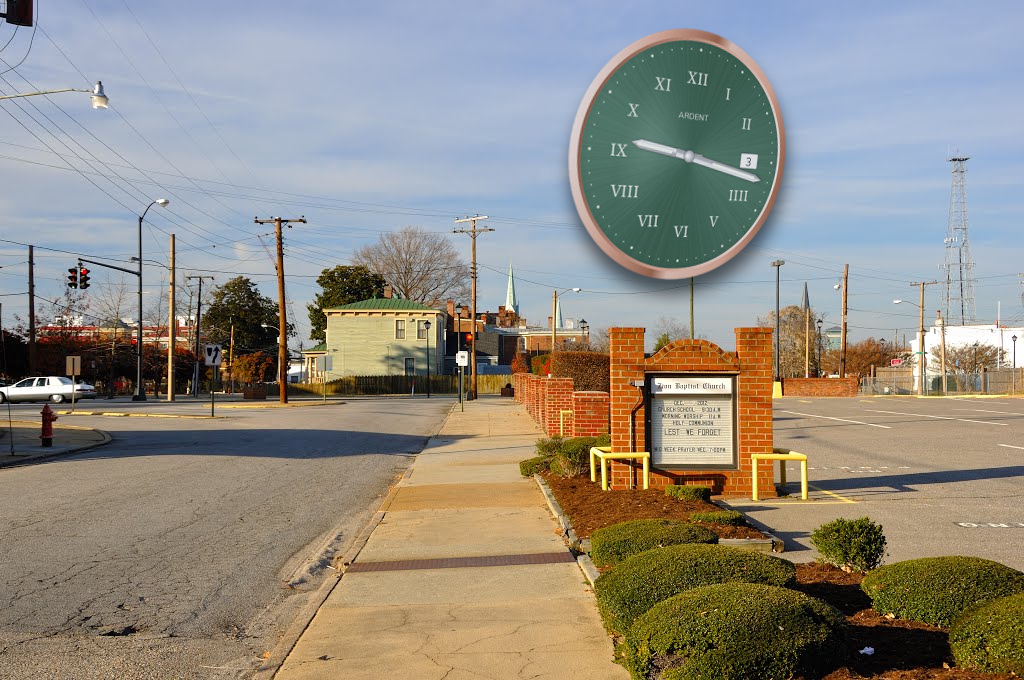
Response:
h=9 m=17
